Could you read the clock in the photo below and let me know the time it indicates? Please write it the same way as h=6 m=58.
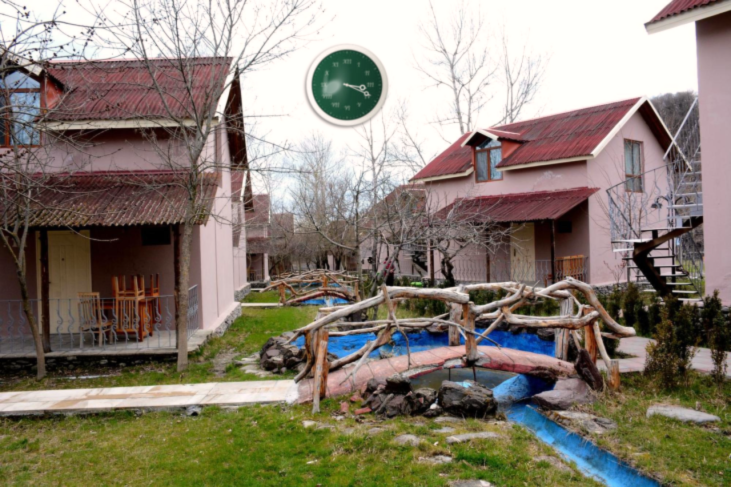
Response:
h=3 m=19
